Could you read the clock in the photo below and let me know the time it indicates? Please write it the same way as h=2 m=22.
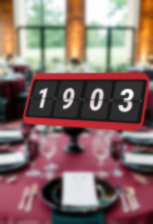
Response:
h=19 m=3
